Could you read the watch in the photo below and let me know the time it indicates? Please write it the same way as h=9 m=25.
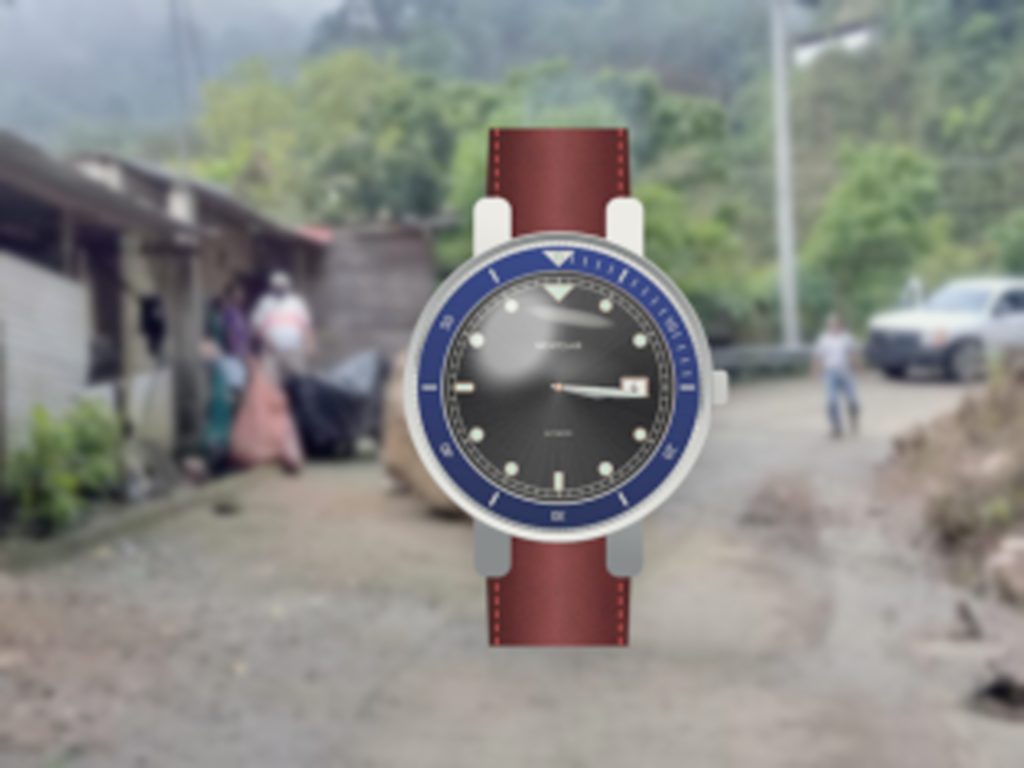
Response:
h=3 m=16
